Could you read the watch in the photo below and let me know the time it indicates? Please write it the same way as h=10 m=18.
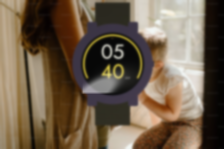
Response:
h=5 m=40
